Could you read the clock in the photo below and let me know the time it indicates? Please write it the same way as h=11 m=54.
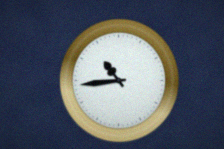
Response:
h=10 m=44
